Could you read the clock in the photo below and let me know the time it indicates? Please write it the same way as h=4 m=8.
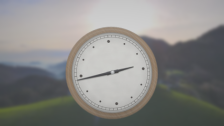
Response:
h=2 m=44
